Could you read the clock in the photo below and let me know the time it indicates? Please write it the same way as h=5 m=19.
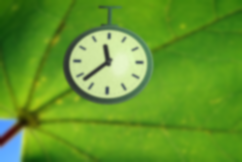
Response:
h=11 m=38
